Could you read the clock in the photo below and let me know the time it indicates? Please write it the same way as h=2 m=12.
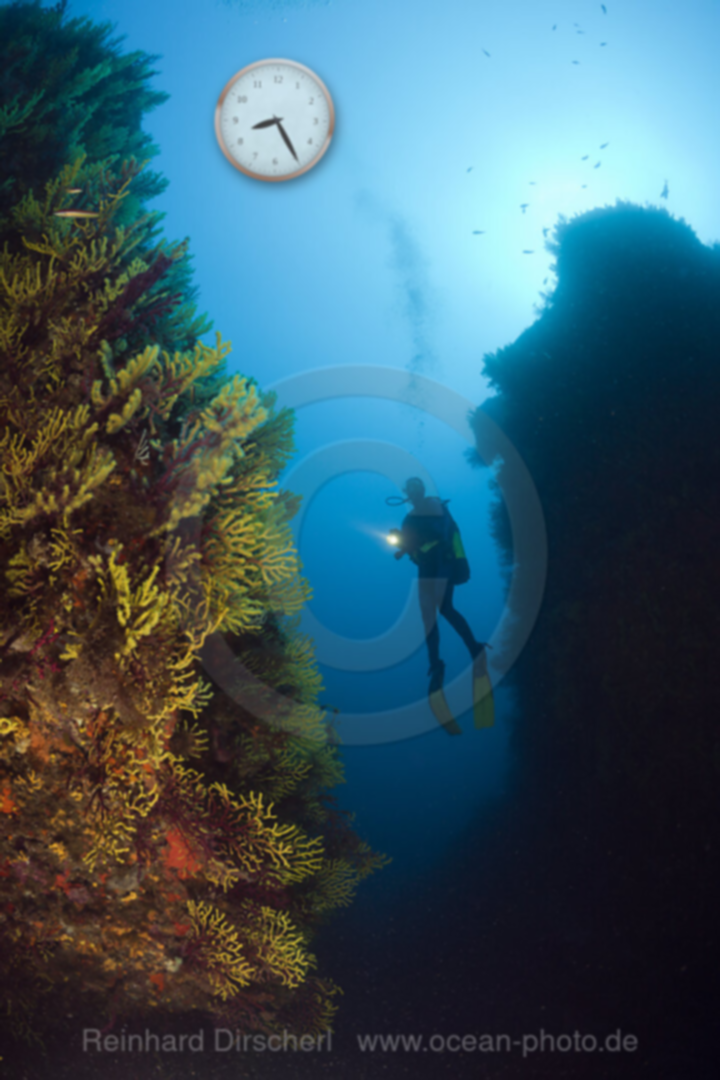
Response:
h=8 m=25
